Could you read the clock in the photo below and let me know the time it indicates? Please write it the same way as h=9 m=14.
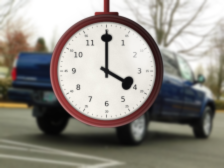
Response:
h=4 m=0
